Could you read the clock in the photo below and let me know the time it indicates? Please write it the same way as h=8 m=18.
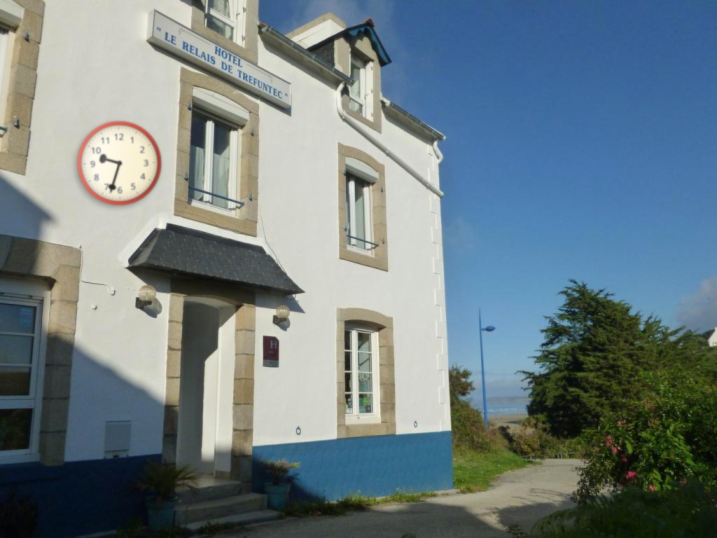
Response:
h=9 m=33
